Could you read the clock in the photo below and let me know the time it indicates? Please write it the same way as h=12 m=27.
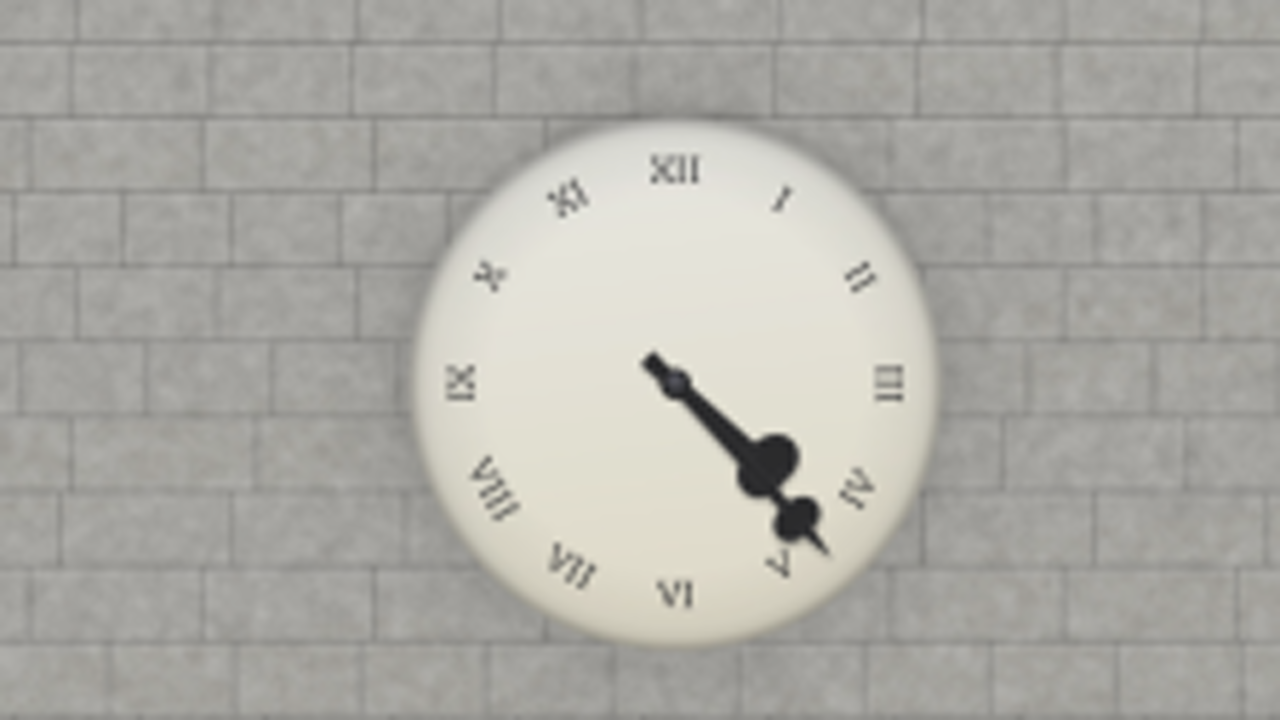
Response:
h=4 m=23
